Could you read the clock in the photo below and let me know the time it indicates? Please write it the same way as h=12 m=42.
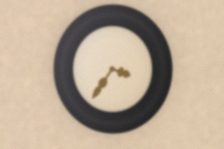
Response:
h=3 m=36
